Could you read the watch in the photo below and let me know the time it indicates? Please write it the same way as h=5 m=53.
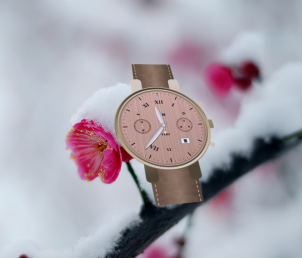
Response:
h=11 m=37
